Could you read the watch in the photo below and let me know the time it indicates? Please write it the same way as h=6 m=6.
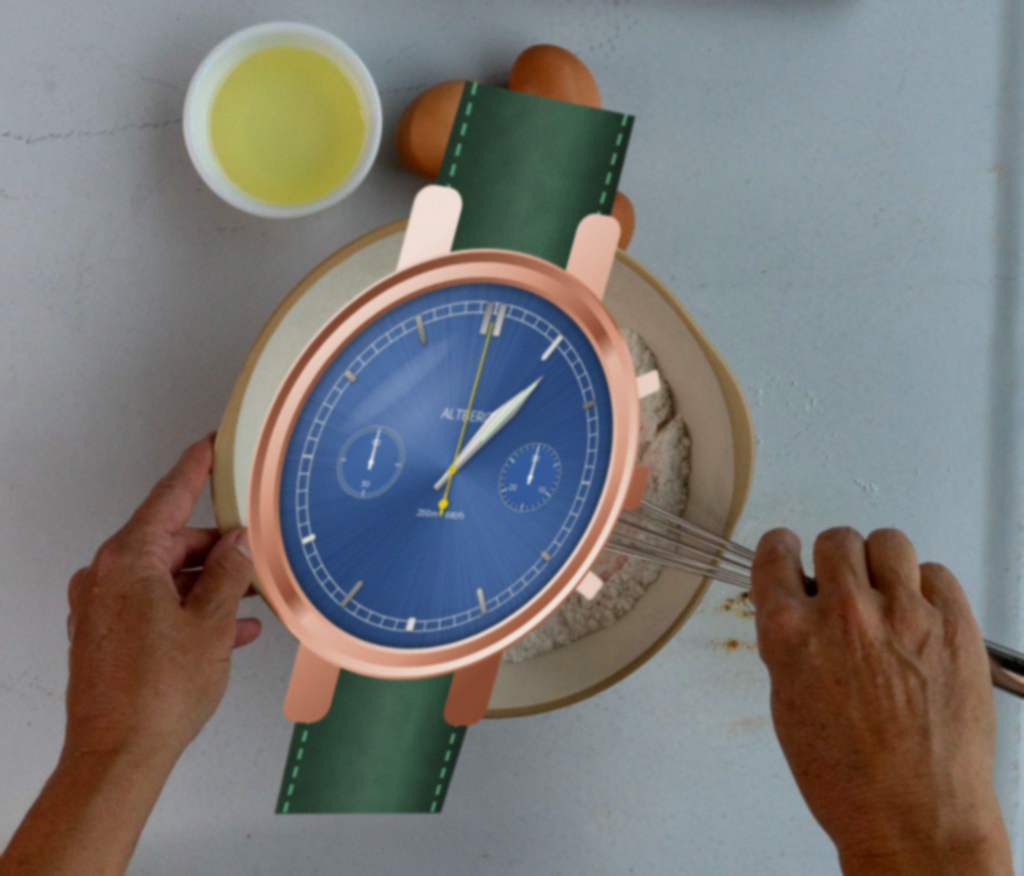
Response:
h=1 m=6
